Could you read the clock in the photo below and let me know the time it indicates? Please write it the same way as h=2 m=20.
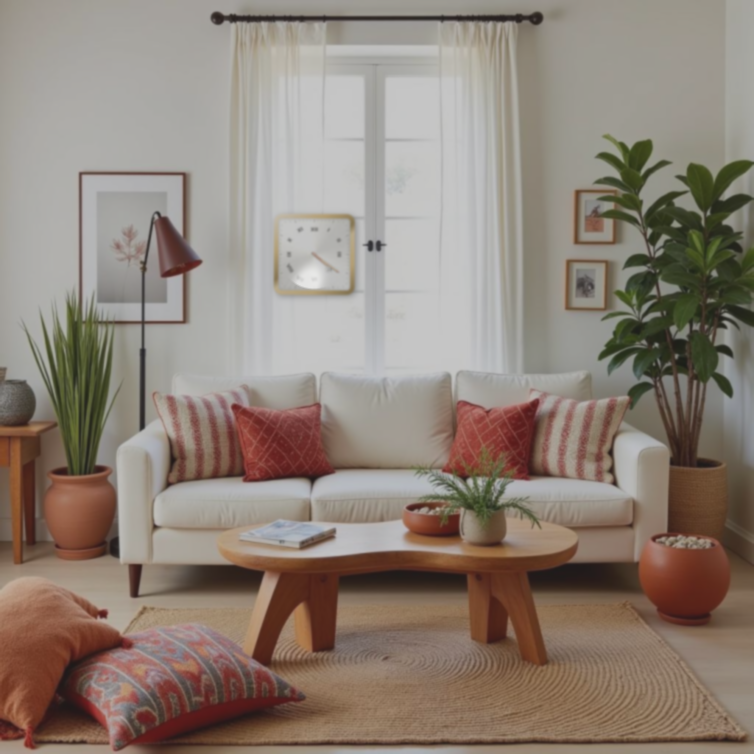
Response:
h=4 m=21
